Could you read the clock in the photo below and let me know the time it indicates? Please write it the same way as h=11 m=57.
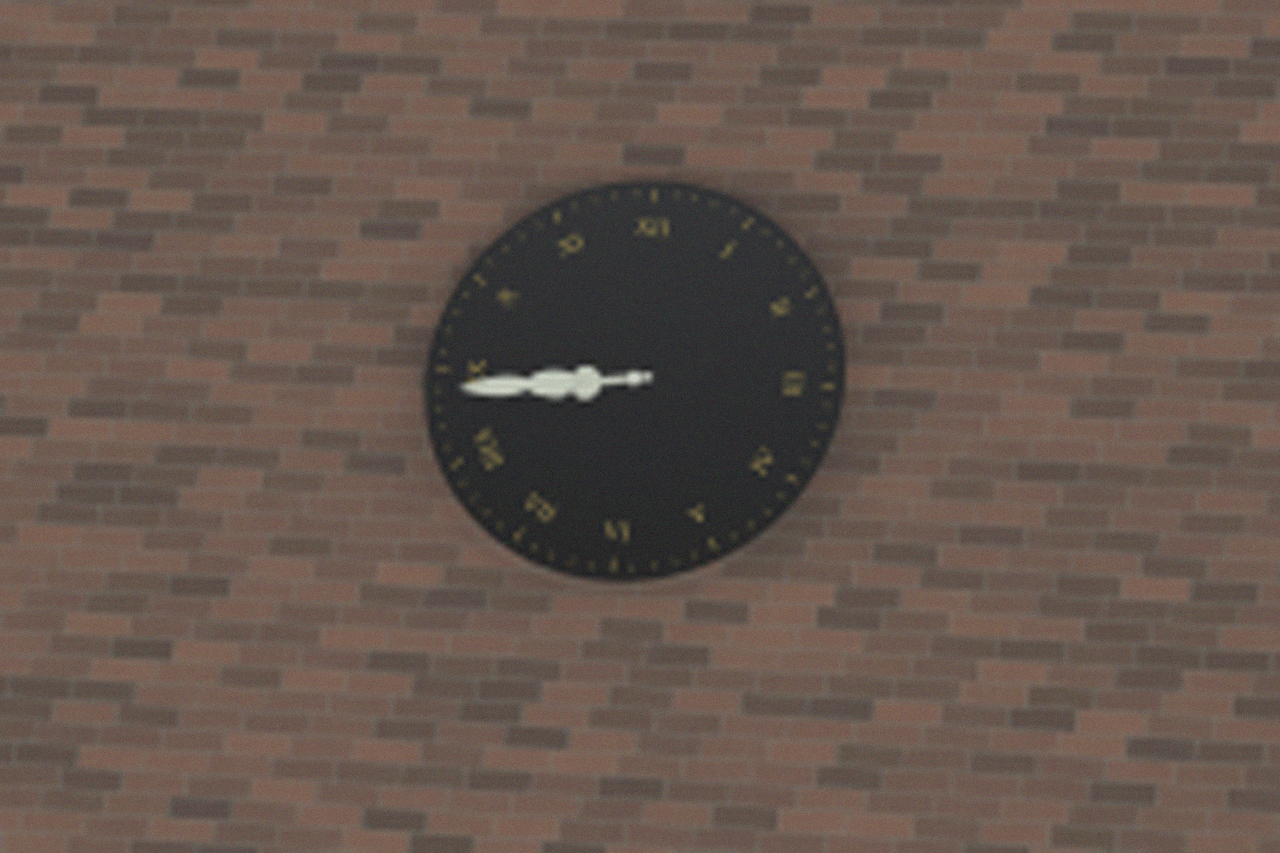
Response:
h=8 m=44
